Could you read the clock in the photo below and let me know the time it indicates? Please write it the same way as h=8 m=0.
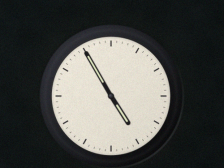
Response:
h=4 m=55
